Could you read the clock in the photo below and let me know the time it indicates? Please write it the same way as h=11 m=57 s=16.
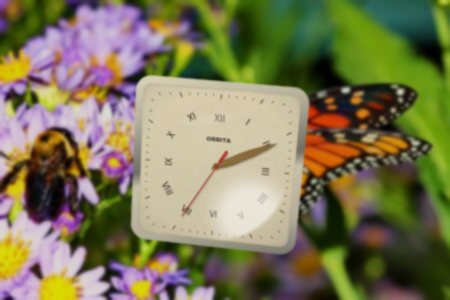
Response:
h=2 m=10 s=35
